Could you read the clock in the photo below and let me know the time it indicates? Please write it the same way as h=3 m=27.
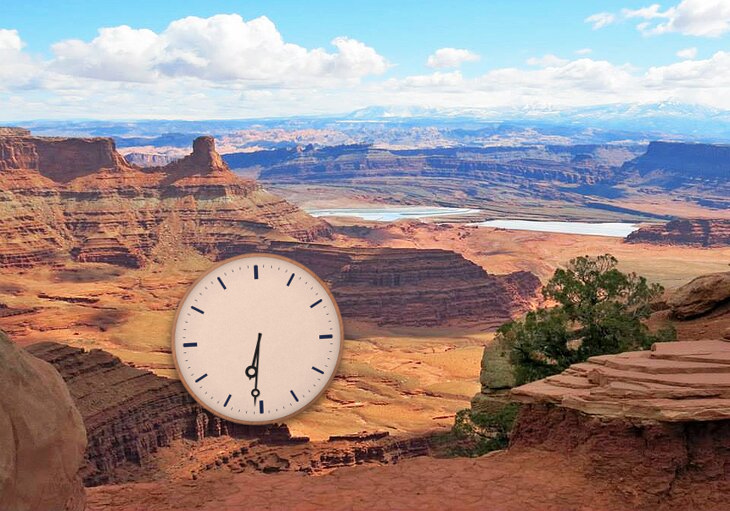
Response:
h=6 m=31
